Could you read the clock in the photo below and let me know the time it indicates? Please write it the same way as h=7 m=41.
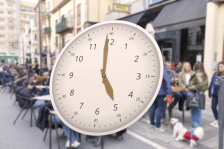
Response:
h=4 m=59
